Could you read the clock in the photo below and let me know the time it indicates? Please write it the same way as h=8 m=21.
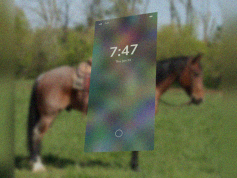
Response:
h=7 m=47
